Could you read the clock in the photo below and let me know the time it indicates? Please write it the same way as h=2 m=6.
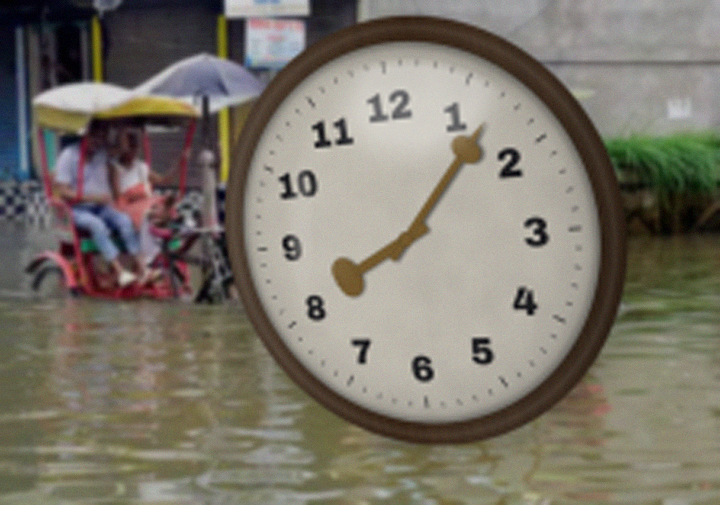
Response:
h=8 m=7
